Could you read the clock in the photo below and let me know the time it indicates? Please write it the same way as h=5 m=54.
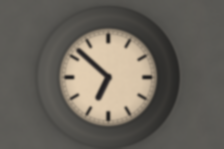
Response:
h=6 m=52
